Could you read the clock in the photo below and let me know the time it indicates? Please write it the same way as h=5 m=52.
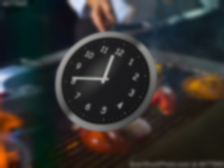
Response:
h=11 m=41
